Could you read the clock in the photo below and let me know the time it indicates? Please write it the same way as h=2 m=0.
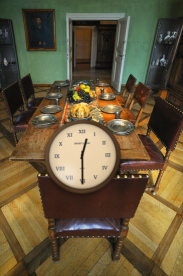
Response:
h=12 m=30
